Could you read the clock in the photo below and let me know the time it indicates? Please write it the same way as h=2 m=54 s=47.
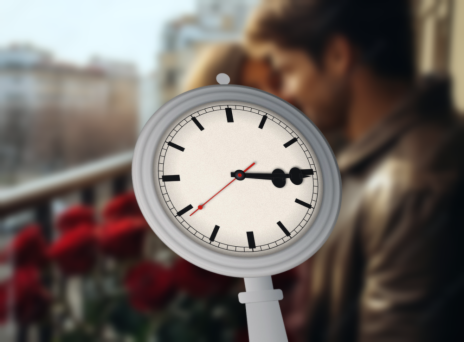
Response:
h=3 m=15 s=39
